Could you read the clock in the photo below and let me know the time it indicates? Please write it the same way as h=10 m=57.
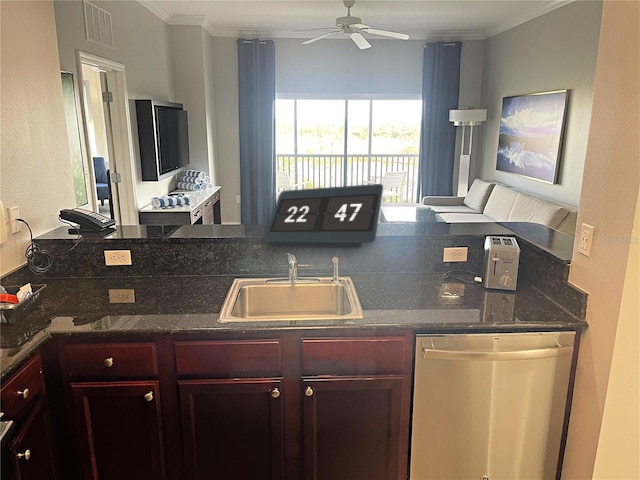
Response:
h=22 m=47
